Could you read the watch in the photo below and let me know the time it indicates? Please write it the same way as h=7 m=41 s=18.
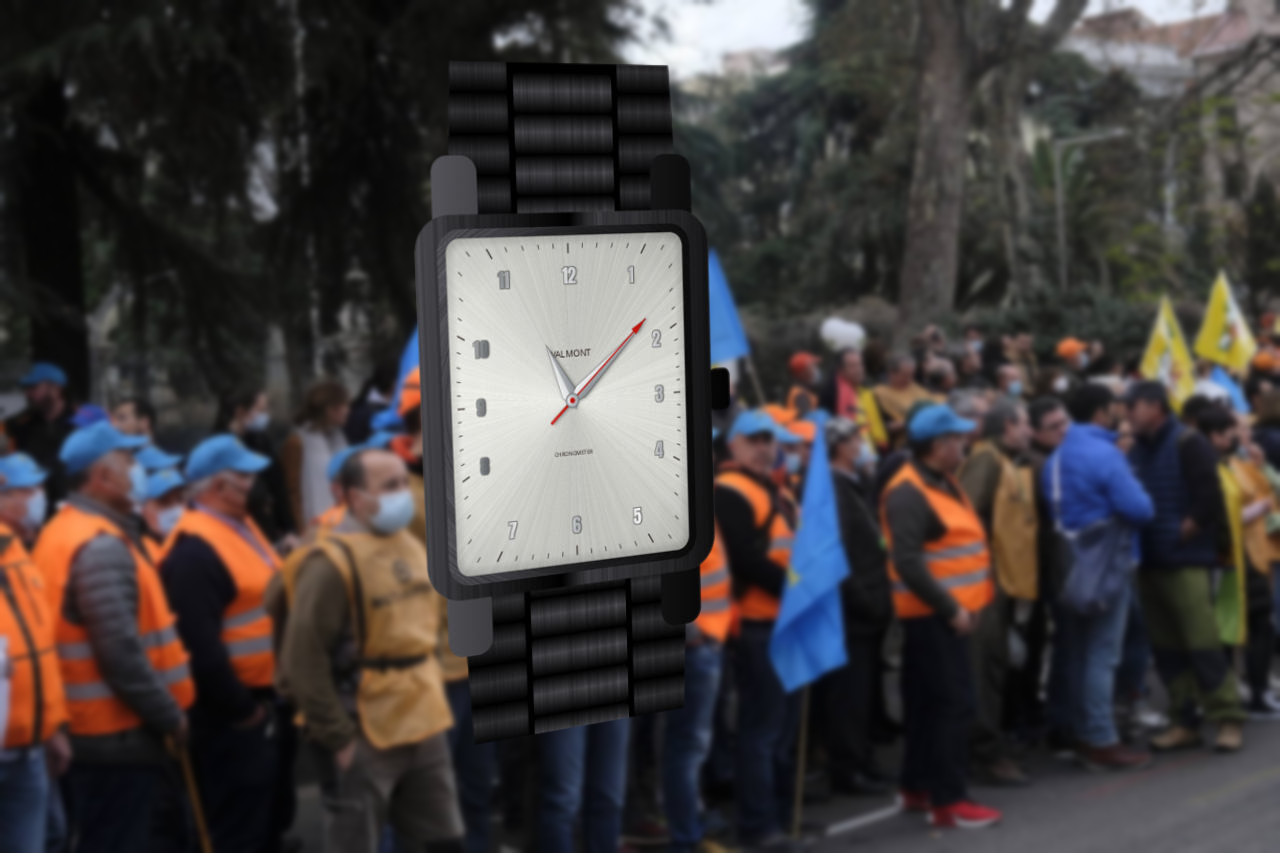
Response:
h=11 m=8 s=8
